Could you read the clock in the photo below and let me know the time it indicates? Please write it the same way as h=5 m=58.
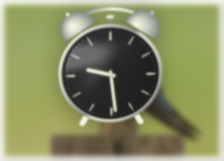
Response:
h=9 m=29
